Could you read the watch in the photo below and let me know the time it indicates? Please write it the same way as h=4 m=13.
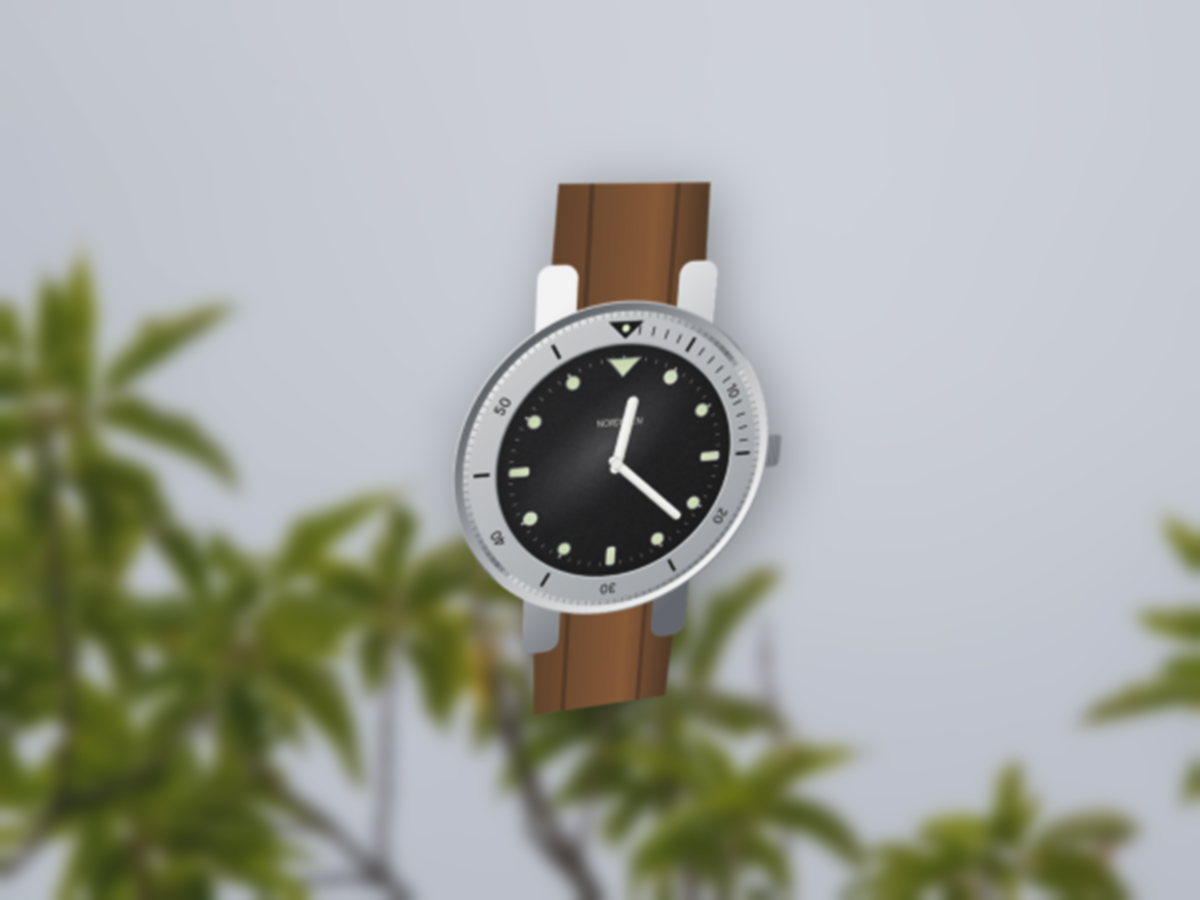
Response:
h=12 m=22
